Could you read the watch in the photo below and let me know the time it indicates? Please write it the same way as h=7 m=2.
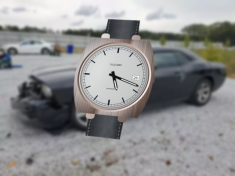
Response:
h=5 m=18
